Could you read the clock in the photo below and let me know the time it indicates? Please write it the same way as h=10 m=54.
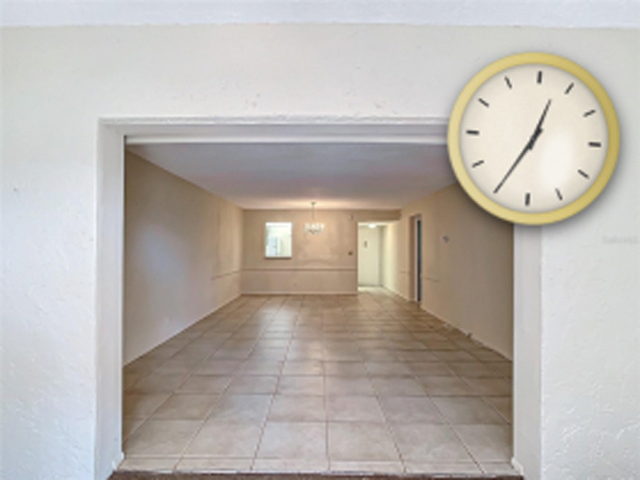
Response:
h=12 m=35
